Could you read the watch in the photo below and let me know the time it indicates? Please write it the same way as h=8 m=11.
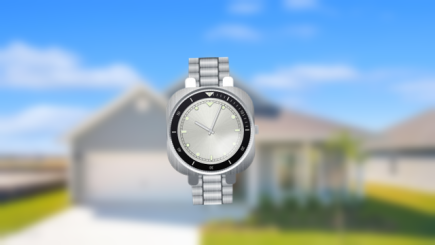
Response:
h=10 m=4
